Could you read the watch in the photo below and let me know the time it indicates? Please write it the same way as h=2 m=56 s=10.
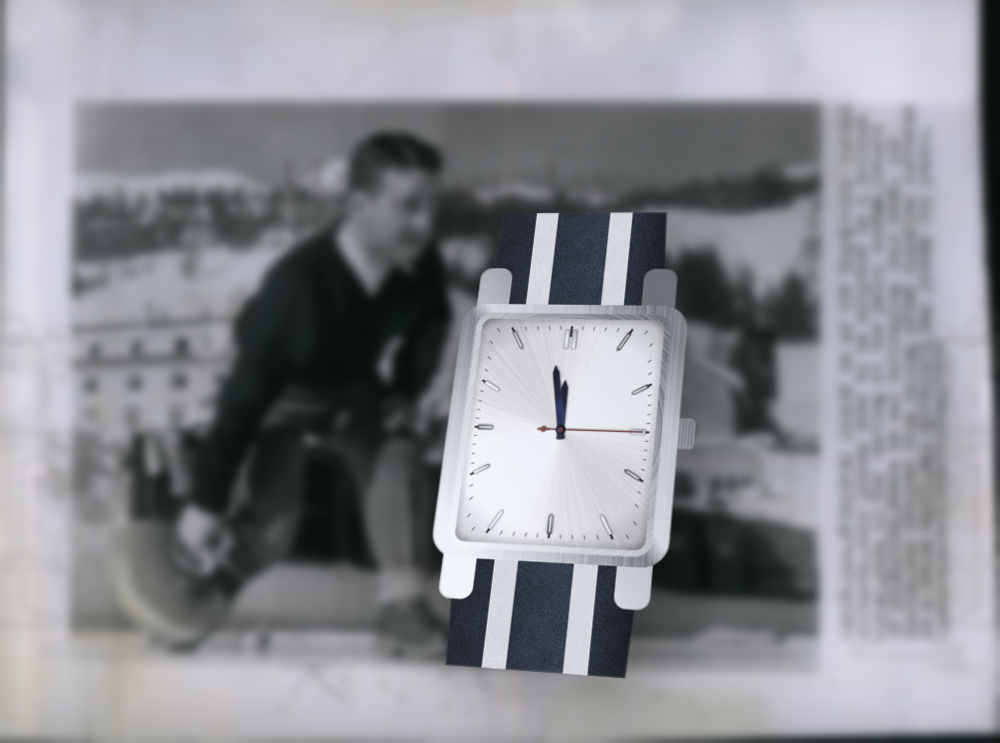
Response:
h=11 m=58 s=15
